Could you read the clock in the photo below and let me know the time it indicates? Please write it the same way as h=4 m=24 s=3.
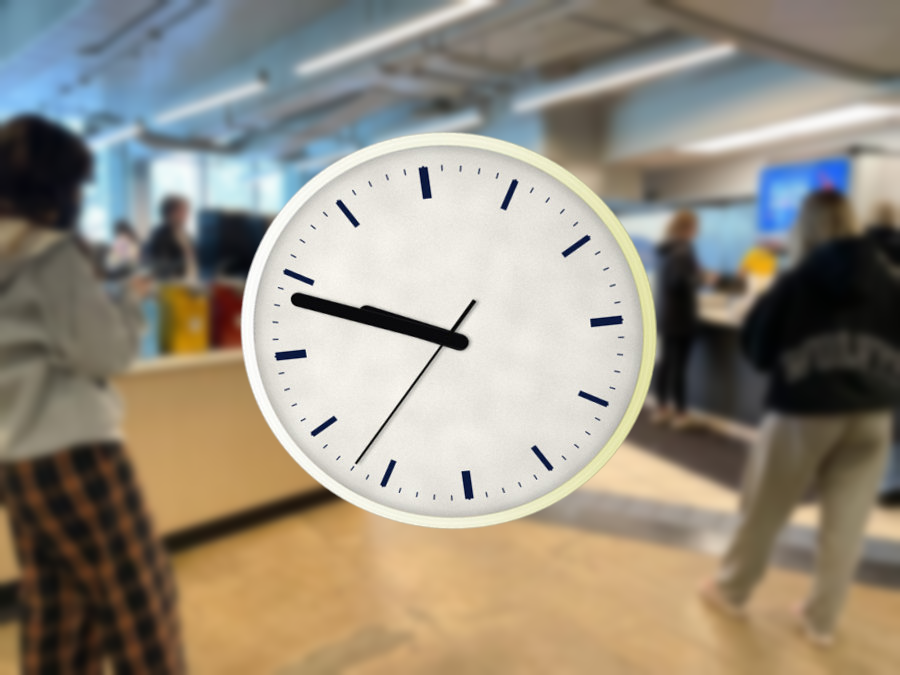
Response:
h=9 m=48 s=37
